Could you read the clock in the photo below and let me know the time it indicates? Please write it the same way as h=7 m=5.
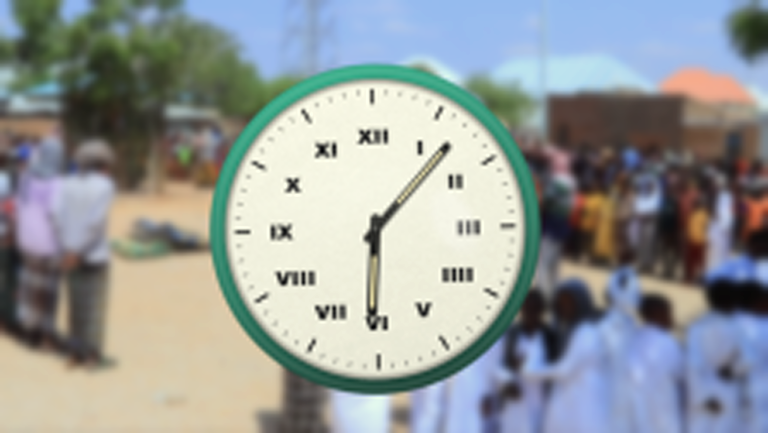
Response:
h=6 m=7
